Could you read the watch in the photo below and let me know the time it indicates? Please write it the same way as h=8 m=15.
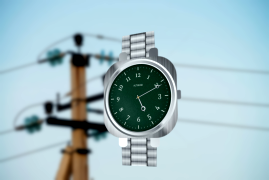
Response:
h=5 m=11
